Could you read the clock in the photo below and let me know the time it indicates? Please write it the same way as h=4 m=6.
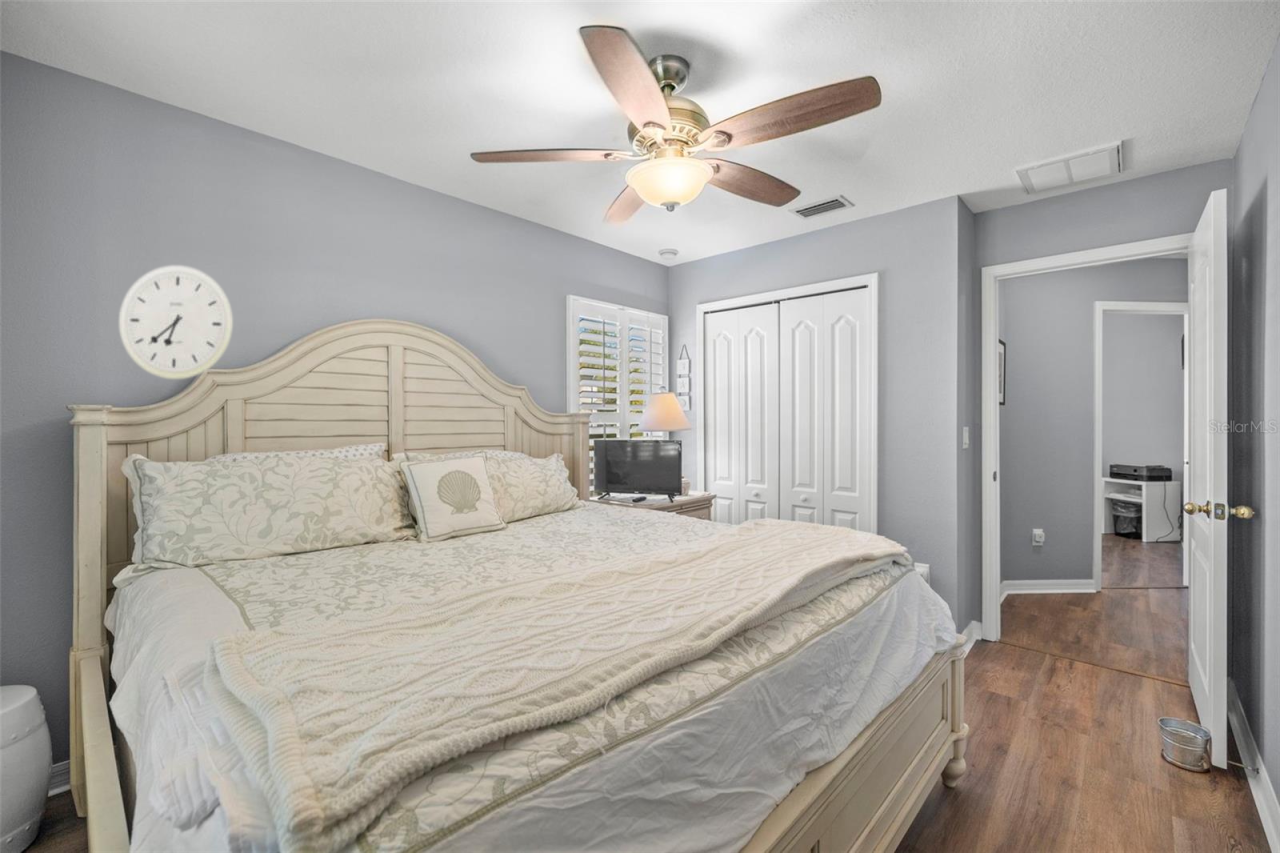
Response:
h=6 m=38
